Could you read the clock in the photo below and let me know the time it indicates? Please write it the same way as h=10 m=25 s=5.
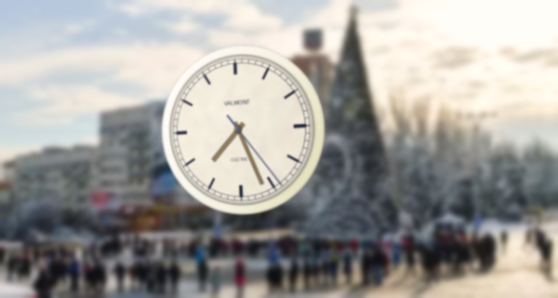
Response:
h=7 m=26 s=24
